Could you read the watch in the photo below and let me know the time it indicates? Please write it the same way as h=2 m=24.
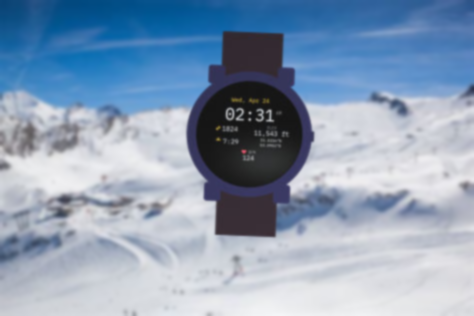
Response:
h=2 m=31
